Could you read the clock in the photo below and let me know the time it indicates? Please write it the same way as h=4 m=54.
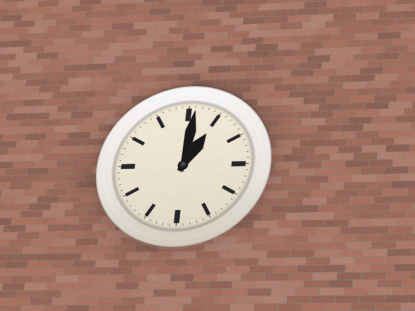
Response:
h=1 m=1
